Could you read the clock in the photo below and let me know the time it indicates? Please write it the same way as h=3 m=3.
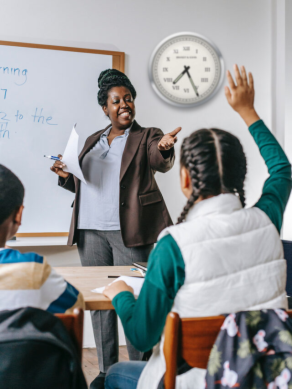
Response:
h=7 m=26
